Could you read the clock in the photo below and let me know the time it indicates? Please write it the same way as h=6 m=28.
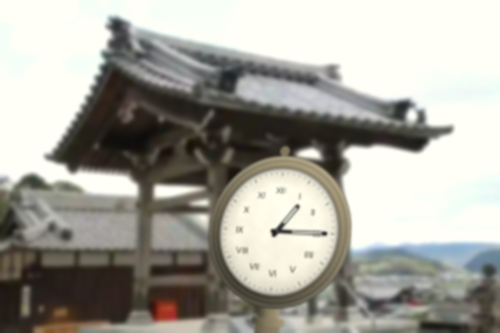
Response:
h=1 m=15
